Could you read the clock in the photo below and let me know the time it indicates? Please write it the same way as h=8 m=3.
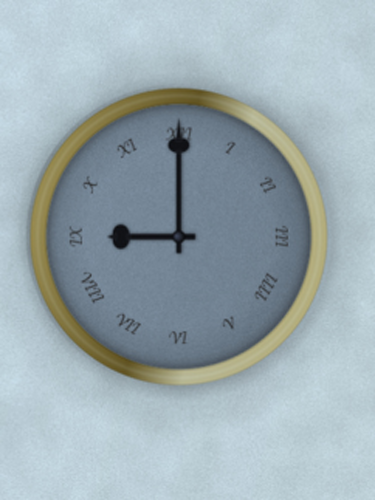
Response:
h=9 m=0
